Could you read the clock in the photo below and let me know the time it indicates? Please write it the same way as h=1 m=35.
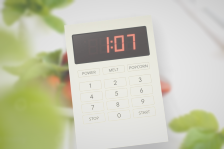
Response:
h=1 m=7
